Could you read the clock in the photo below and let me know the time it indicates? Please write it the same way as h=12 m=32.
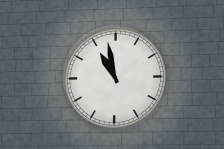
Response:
h=10 m=58
